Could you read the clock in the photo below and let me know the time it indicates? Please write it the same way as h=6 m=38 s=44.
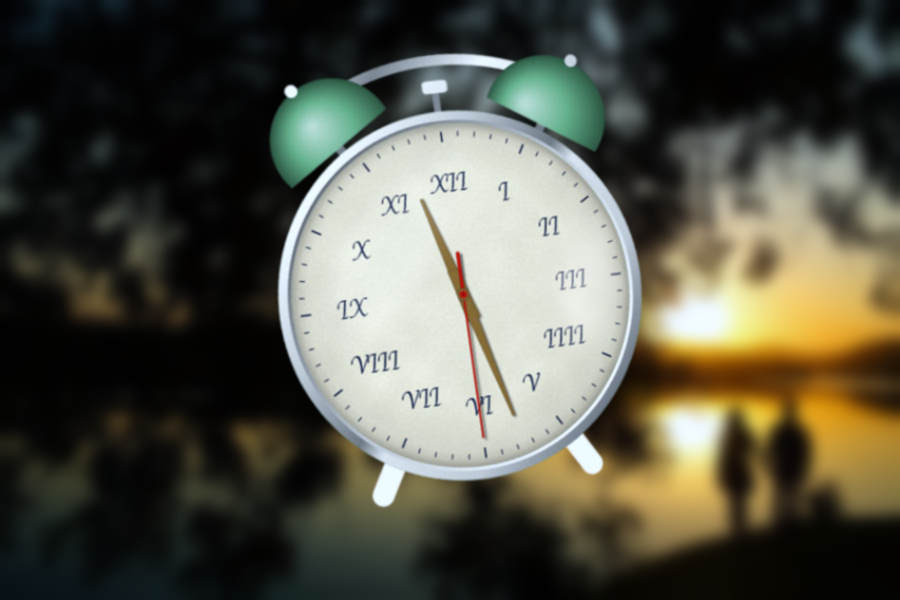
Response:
h=11 m=27 s=30
